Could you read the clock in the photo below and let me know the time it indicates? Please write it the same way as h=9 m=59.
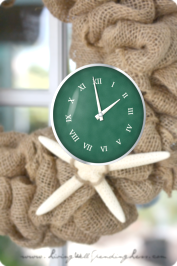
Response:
h=1 m=59
